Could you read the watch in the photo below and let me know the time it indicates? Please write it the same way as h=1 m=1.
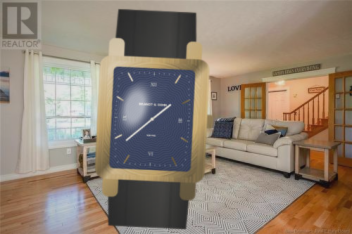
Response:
h=1 m=38
